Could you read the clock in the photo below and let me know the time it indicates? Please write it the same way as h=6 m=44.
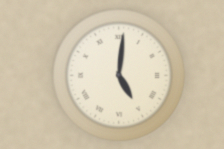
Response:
h=5 m=1
